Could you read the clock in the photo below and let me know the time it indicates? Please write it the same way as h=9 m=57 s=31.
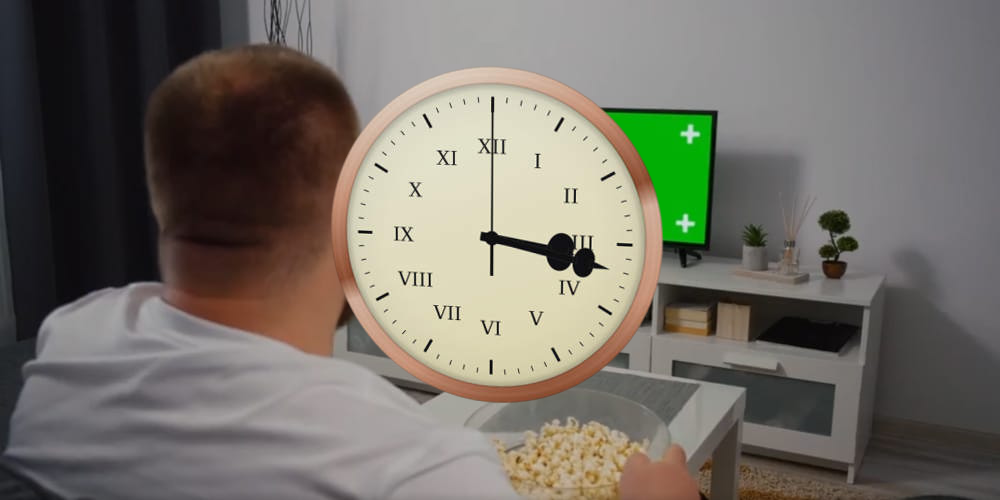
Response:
h=3 m=17 s=0
